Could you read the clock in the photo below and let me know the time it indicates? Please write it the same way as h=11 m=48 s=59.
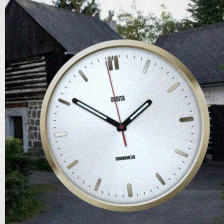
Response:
h=1 m=50 s=59
